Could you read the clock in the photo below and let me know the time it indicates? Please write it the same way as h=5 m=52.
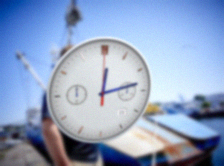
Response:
h=12 m=13
